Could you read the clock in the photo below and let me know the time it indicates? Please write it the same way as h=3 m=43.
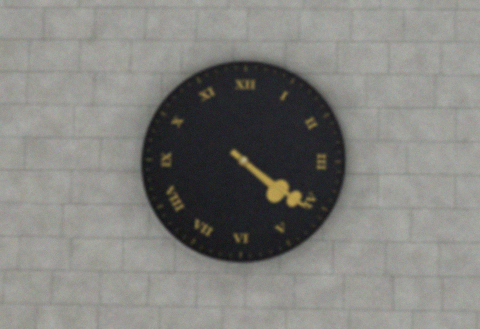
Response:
h=4 m=21
